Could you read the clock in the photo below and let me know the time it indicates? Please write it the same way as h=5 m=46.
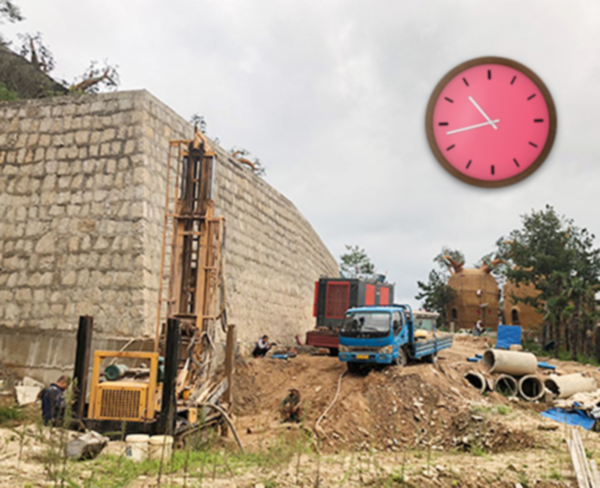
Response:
h=10 m=43
